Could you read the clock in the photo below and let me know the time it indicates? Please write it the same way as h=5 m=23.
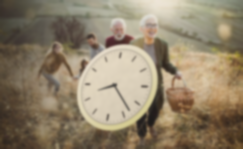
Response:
h=8 m=23
